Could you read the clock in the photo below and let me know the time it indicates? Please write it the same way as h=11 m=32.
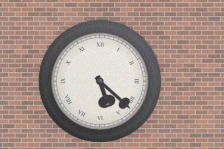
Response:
h=5 m=22
